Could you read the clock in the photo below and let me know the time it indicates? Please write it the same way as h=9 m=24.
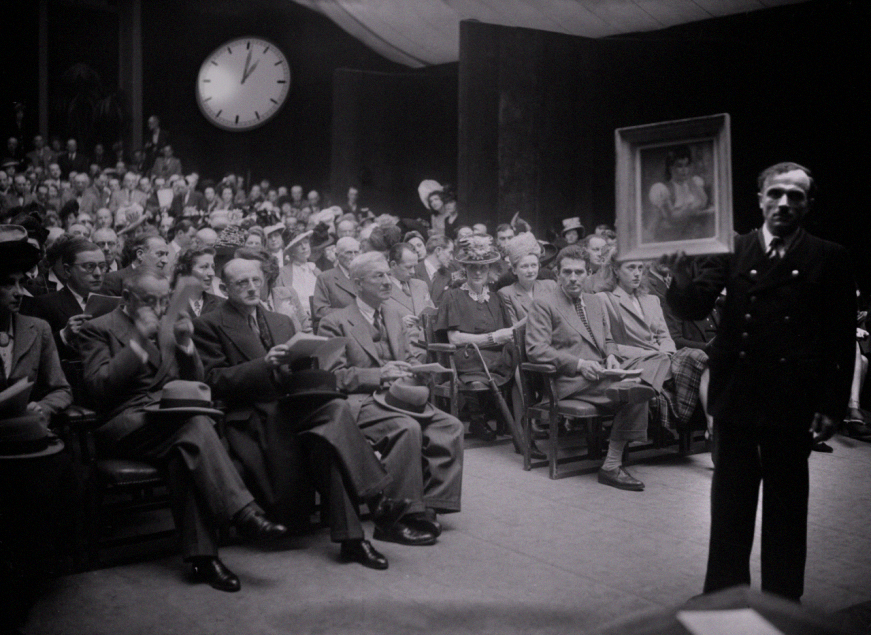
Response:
h=1 m=1
